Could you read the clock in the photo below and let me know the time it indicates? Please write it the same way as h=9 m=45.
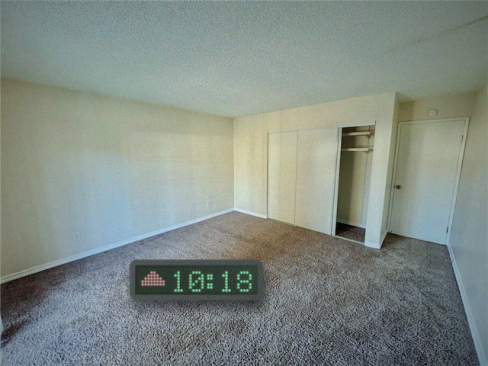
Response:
h=10 m=18
